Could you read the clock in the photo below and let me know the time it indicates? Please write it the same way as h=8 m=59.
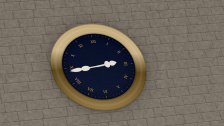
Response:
h=2 m=44
